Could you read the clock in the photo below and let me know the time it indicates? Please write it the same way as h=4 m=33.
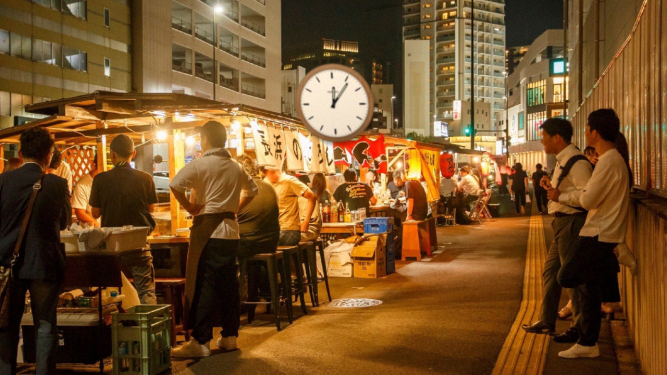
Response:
h=12 m=6
